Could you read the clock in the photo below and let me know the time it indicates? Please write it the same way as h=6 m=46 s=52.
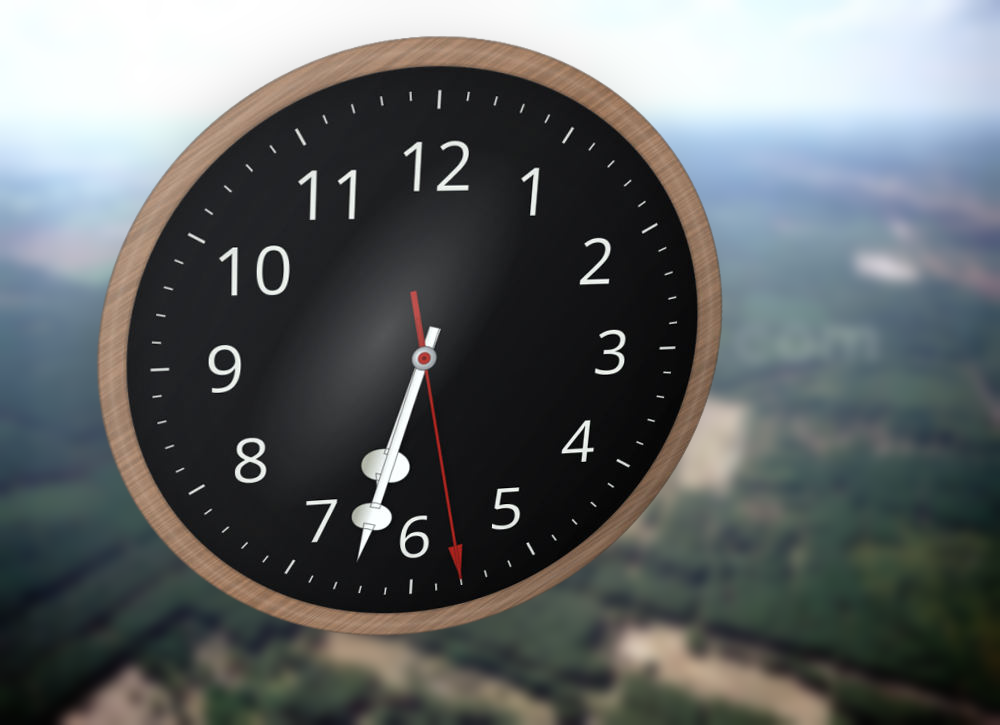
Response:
h=6 m=32 s=28
